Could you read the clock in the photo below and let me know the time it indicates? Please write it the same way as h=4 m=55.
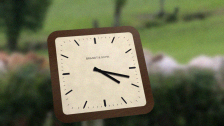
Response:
h=4 m=18
